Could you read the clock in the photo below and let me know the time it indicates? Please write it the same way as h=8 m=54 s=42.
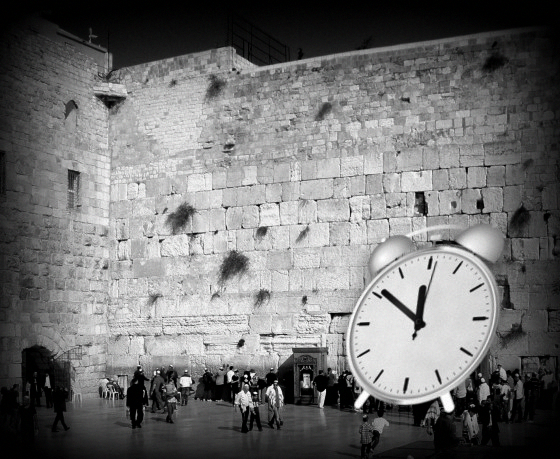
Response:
h=11 m=51 s=1
